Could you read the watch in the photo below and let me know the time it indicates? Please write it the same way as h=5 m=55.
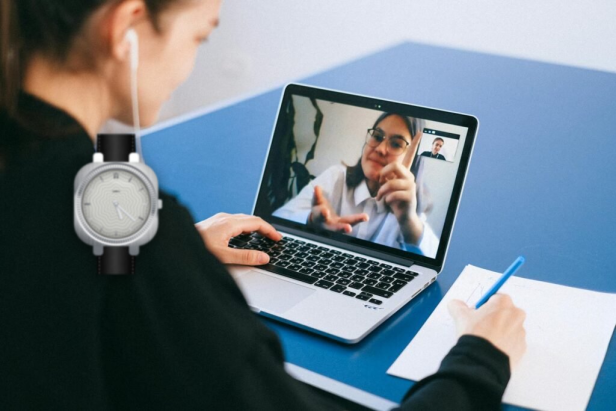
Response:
h=5 m=22
